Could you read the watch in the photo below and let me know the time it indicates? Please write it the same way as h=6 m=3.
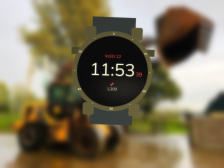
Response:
h=11 m=53
